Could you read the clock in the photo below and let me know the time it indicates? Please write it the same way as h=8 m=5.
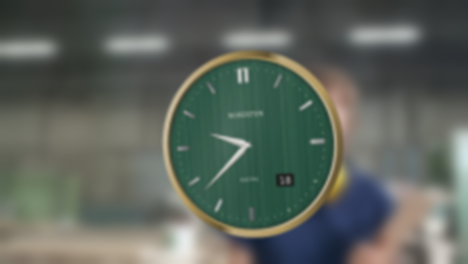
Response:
h=9 m=38
